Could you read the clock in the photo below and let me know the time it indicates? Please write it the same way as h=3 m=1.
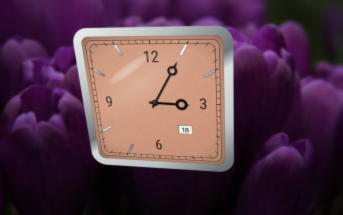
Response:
h=3 m=5
